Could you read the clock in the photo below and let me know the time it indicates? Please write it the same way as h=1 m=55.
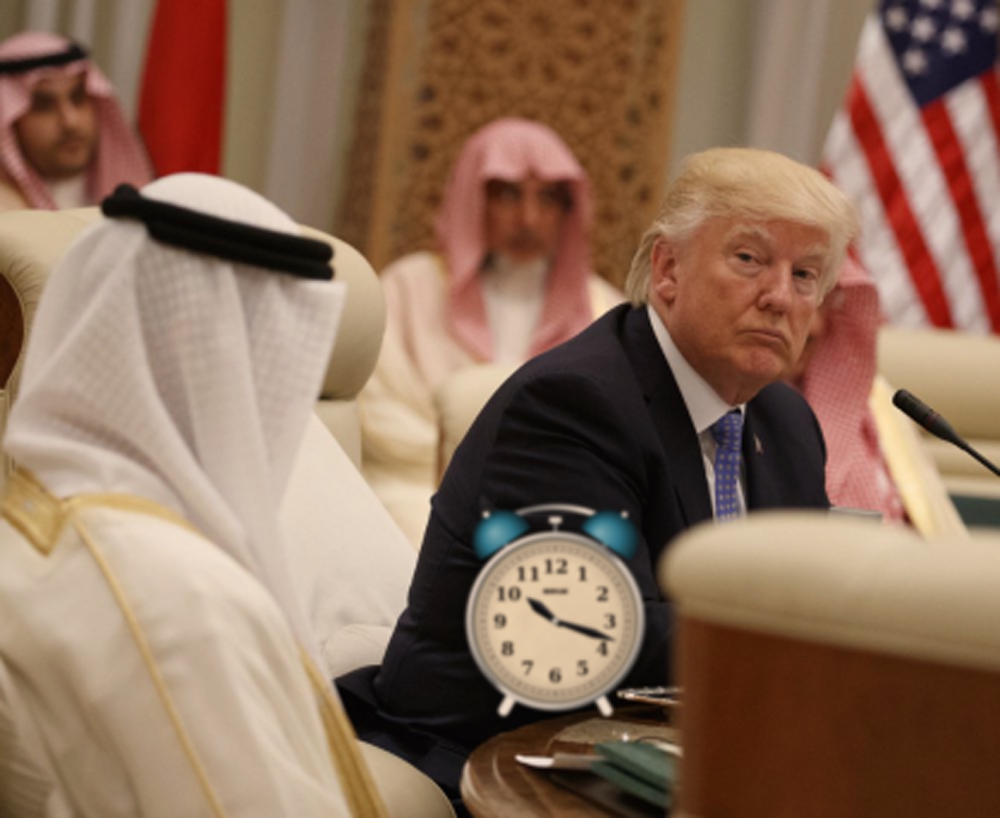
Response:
h=10 m=18
